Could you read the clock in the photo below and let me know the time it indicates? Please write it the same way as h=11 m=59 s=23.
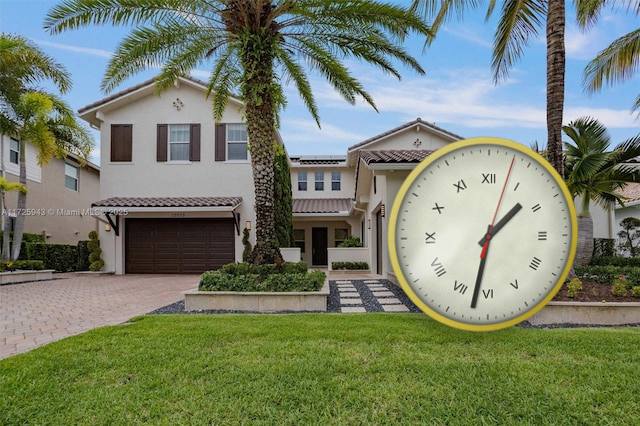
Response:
h=1 m=32 s=3
